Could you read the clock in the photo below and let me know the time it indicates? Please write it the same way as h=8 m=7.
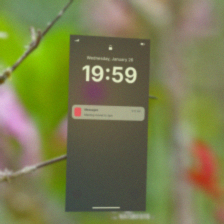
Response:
h=19 m=59
